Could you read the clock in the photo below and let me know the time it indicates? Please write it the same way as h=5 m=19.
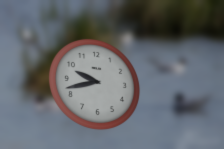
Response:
h=9 m=42
